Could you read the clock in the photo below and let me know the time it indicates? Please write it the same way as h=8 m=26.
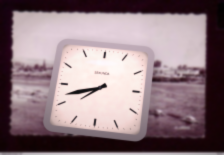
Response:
h=7 m=42
